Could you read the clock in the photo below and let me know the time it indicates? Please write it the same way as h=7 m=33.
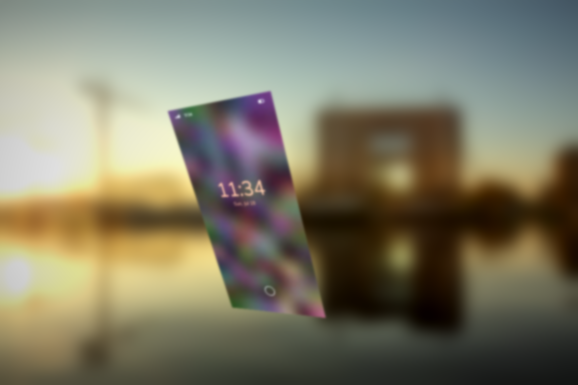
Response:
h=11 m=34
